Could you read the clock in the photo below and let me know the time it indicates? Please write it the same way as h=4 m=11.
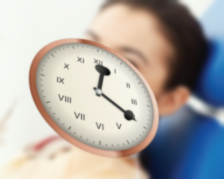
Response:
h=12 m=20
